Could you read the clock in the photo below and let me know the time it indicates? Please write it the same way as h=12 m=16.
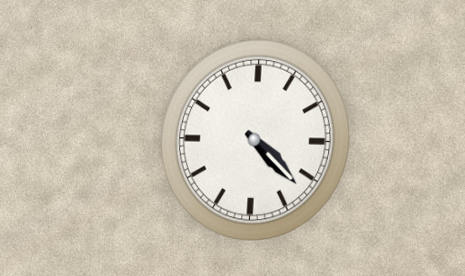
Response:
h=4 m=22
